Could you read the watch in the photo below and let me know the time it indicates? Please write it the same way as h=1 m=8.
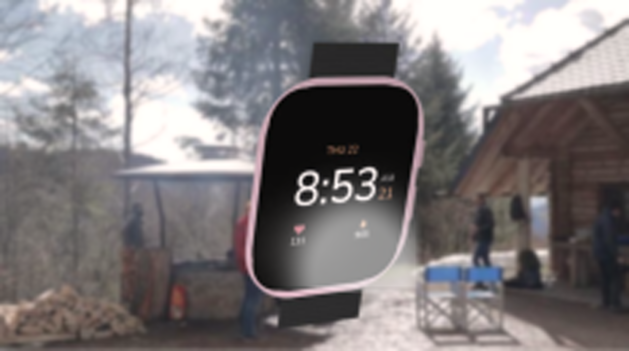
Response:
h=8 m=53
